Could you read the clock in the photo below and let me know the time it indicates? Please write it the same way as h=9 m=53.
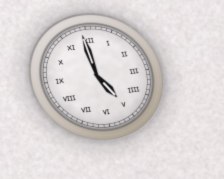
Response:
h=4 m=59
